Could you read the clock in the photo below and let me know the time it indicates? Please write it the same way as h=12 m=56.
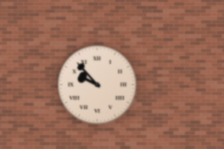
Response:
h=9 m=53
